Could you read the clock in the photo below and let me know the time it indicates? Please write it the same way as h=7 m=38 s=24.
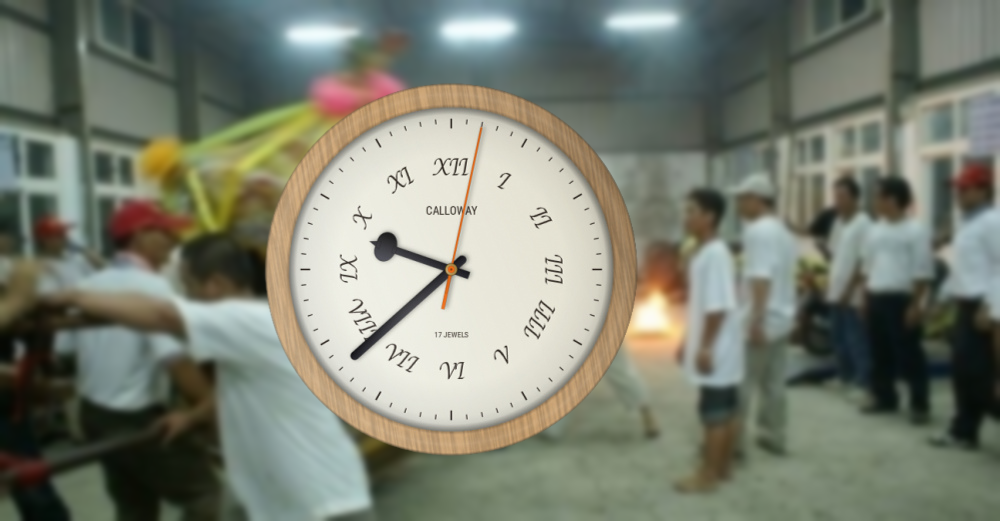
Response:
h=9 m=38 s=2
